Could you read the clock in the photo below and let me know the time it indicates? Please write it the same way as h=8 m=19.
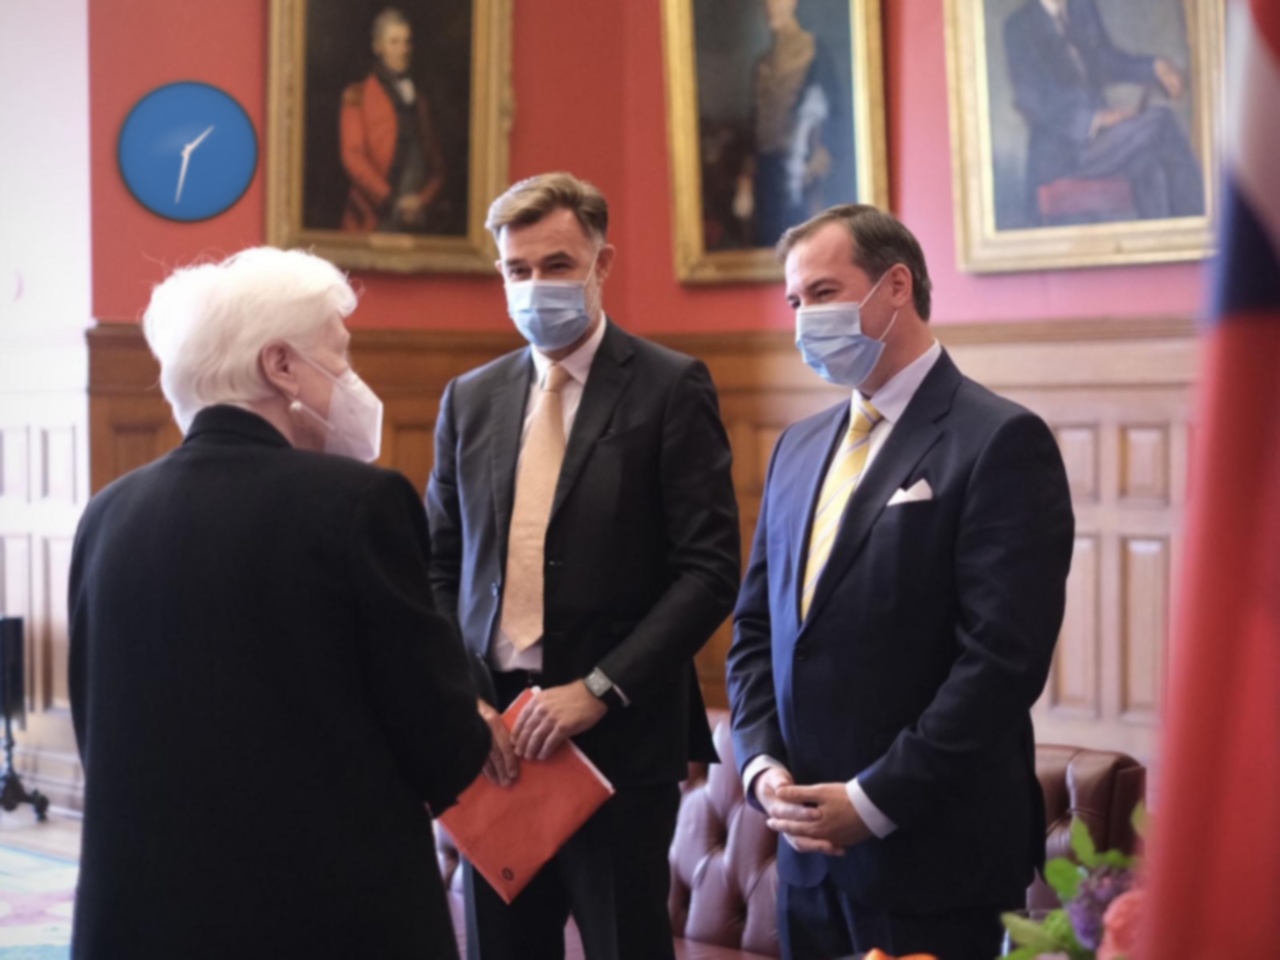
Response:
h=1 m=32
